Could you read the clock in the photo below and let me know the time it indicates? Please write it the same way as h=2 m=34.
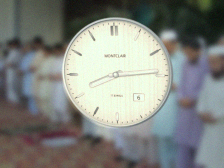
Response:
h=8 m=14
